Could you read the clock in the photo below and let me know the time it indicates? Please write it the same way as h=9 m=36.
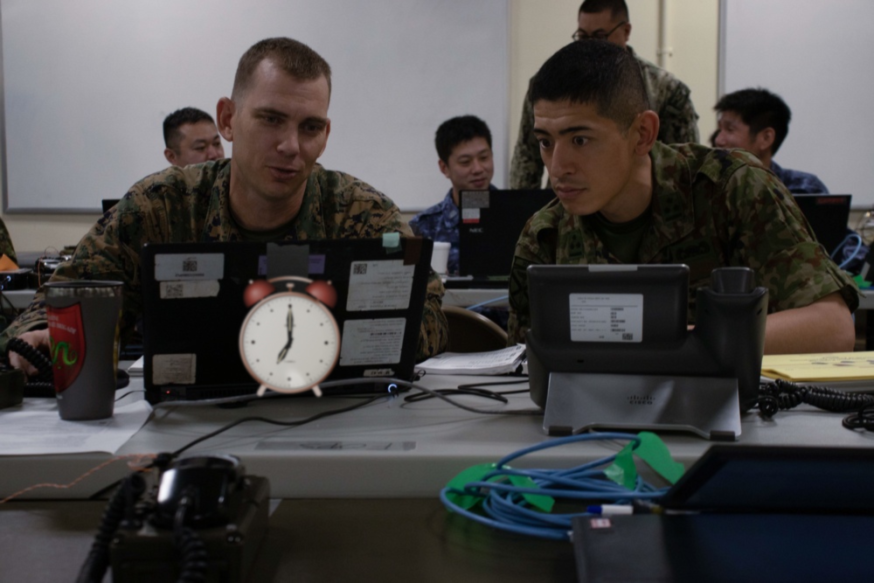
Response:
h=7 m=0
